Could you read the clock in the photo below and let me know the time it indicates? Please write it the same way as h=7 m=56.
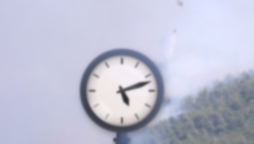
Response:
h=5 m=12
